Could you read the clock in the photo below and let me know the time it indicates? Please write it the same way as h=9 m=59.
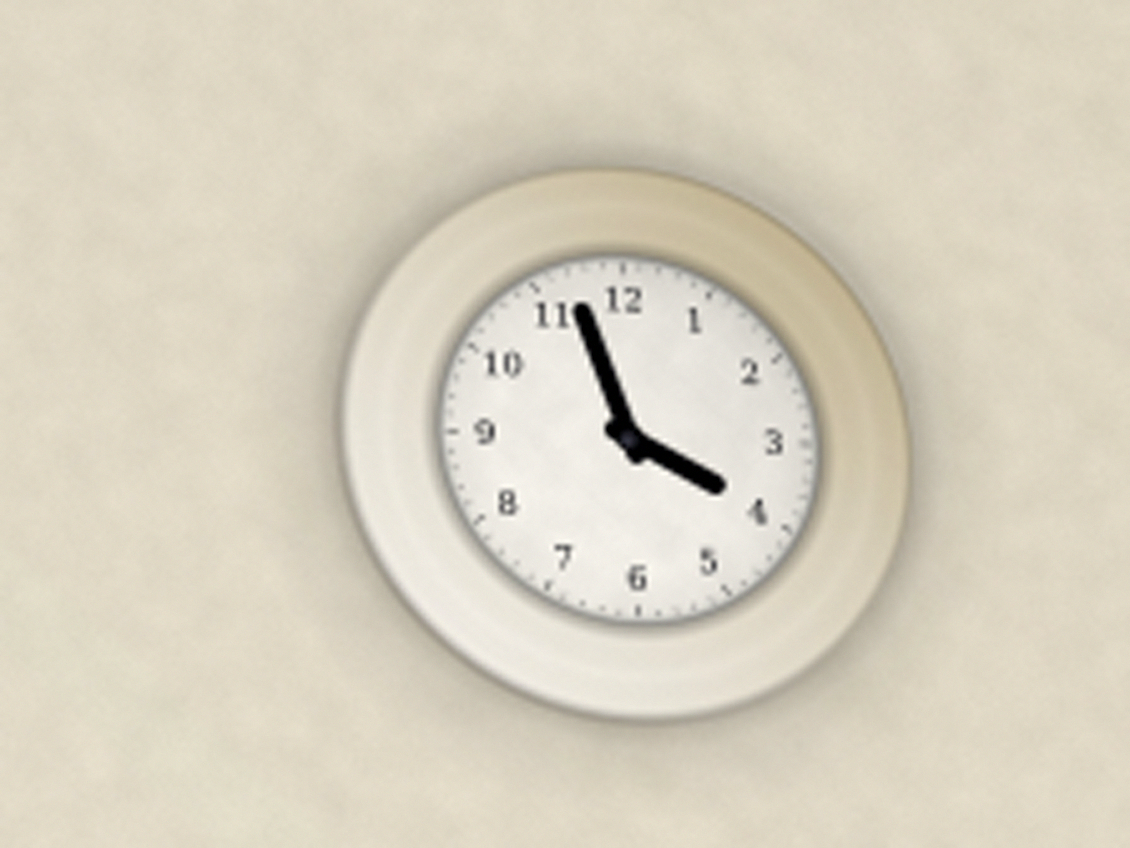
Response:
h=3 m=57
